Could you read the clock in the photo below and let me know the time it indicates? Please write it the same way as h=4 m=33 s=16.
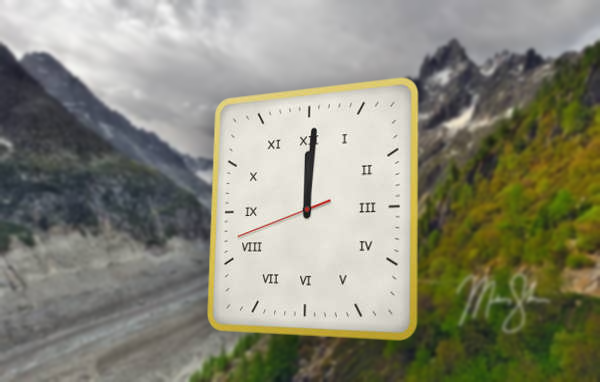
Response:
h=12 m=0 s=42
